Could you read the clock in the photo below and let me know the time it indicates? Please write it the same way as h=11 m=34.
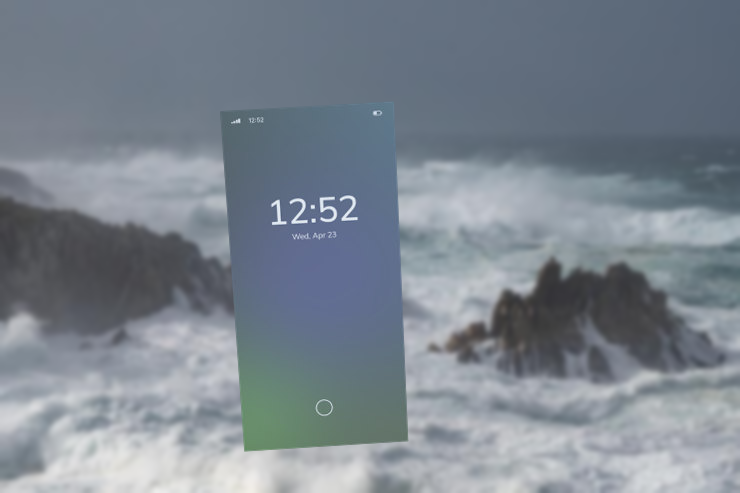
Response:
h=12 m=52
